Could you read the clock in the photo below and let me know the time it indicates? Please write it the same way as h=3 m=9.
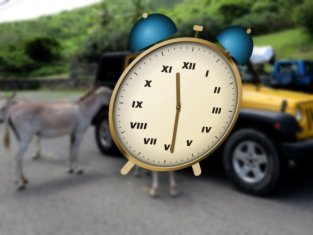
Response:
h=11 m=29
